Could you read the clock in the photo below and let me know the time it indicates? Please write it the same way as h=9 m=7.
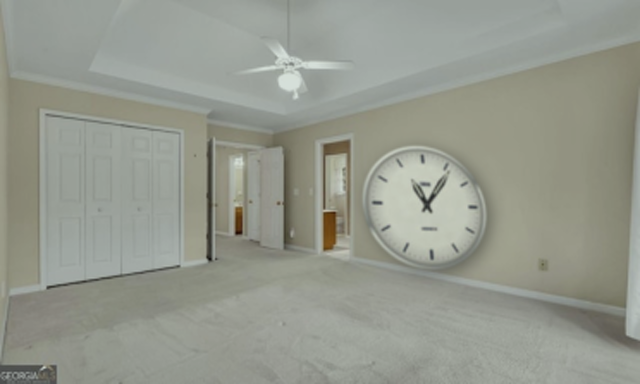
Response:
h=11 m=6
